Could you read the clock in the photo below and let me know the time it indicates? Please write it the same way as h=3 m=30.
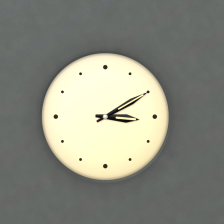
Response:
h=3 m=10
